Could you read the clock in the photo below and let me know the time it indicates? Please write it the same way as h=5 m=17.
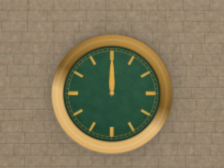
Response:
h=12 m=0
